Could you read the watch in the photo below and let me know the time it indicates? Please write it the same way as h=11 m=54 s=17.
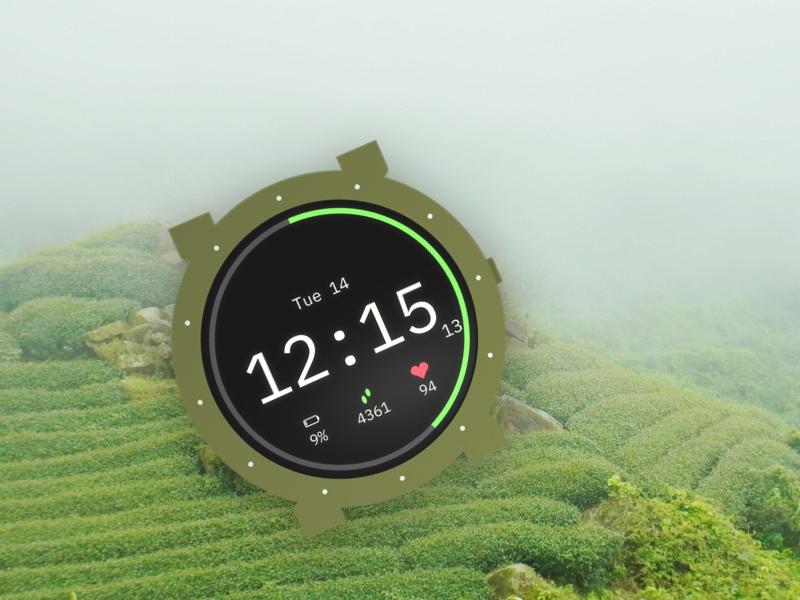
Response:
h=12 m=15 s=13
